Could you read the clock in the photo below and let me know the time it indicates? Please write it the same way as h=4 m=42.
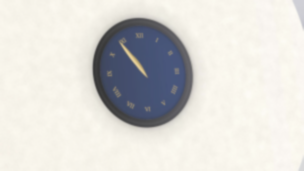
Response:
h=10 m=54
